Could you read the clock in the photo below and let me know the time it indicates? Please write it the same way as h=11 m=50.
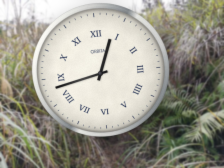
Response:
h=12 m=43
